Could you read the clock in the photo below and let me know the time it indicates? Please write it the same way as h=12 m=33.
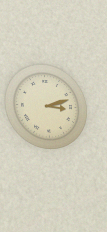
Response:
h=3 m=12
